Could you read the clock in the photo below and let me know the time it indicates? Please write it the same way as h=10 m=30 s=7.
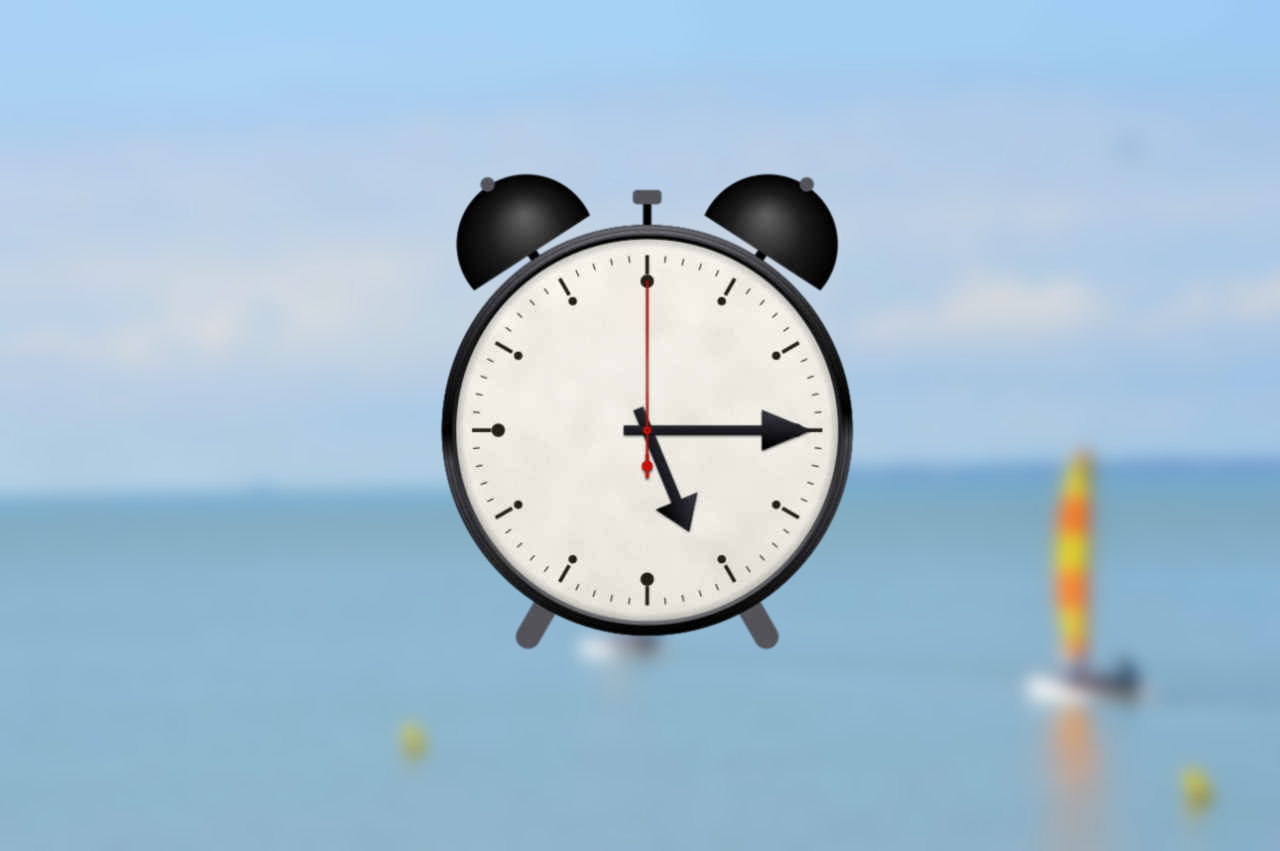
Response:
h=5 m=15 s=0
